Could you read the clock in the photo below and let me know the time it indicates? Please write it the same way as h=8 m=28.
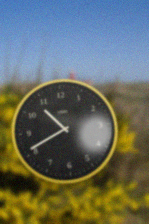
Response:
h=10 m=41
